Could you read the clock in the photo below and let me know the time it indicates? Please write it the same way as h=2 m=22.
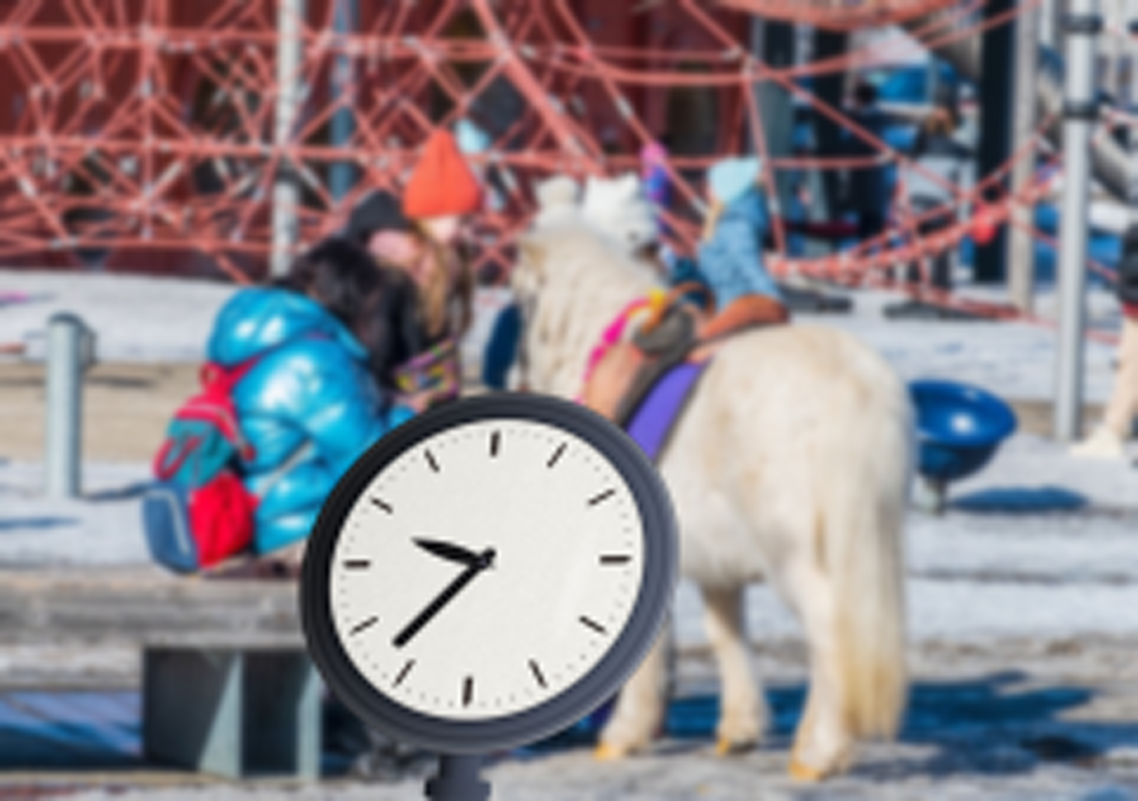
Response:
h=9 m=37
